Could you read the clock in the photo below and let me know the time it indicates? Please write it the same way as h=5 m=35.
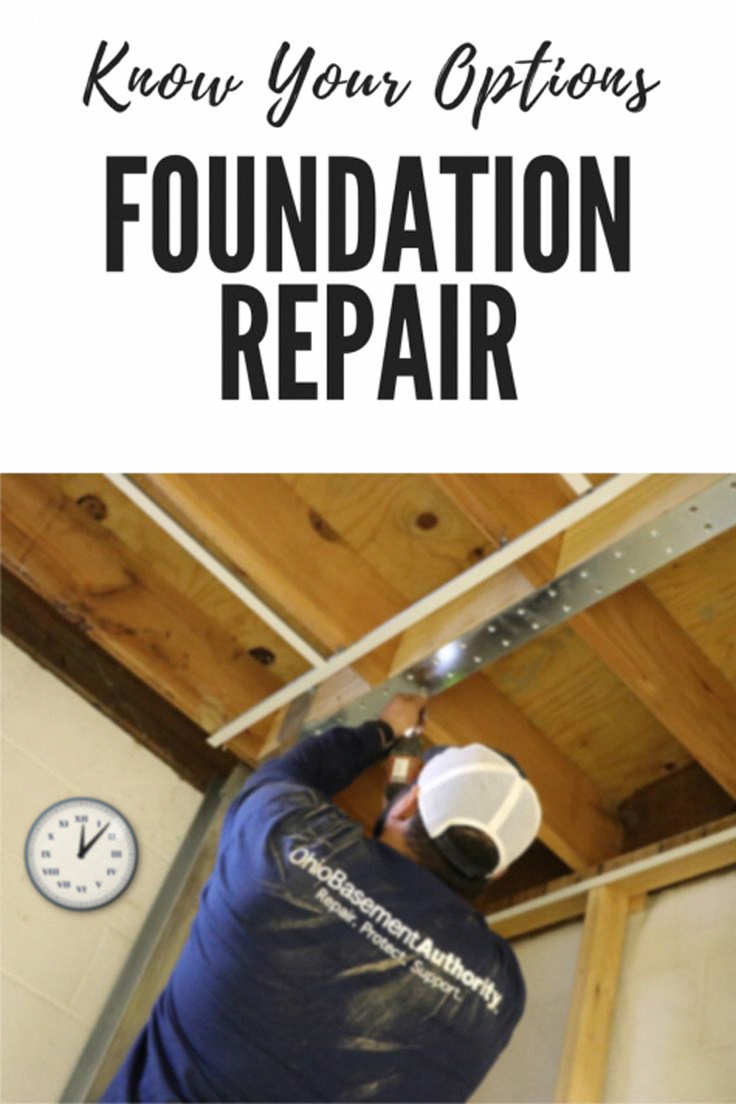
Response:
h=12 m=7
